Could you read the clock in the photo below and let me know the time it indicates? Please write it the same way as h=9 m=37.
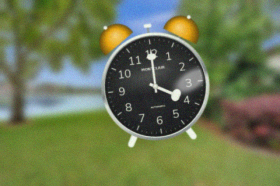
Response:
h=4 m=0
